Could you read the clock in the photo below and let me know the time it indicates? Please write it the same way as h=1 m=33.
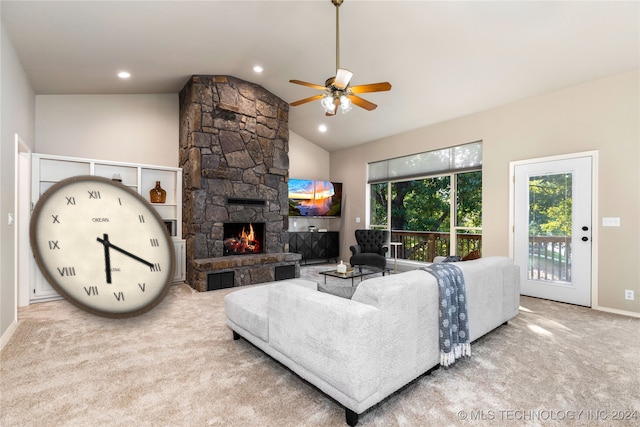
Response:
h=6 m=20
